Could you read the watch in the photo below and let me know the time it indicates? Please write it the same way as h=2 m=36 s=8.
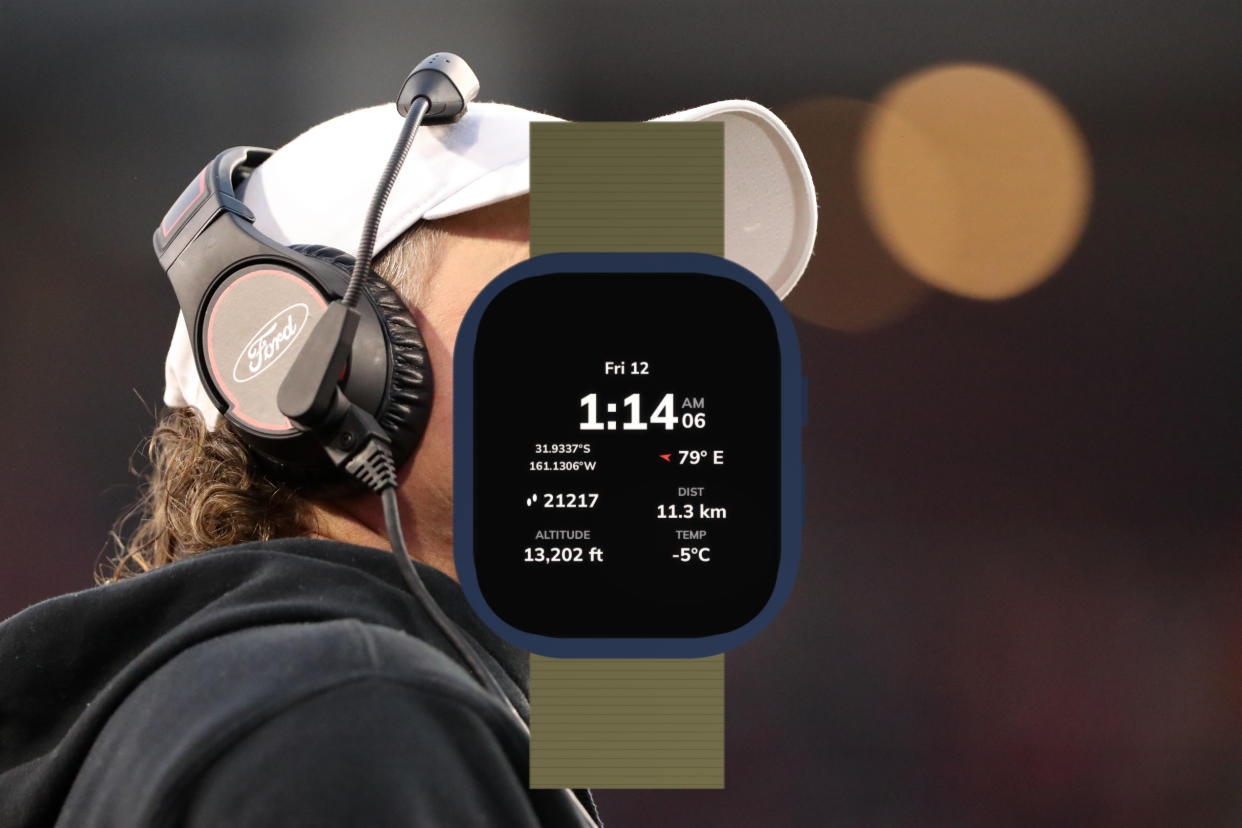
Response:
h=1 m=14 s=6
